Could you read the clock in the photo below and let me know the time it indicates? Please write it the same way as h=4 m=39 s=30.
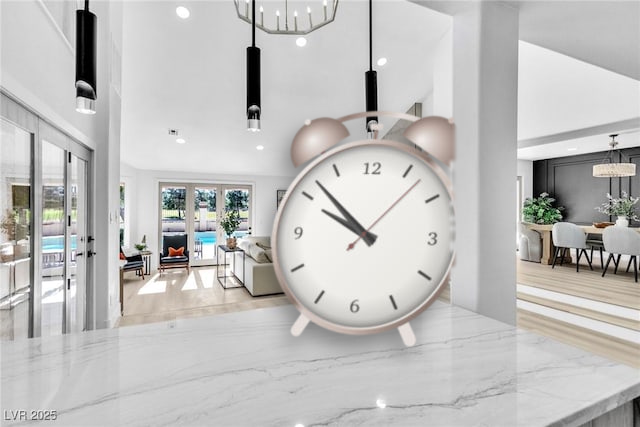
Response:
h=9 m=52 s=7
